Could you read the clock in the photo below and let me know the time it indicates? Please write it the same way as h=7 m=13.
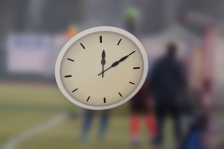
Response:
h=12 m=10
